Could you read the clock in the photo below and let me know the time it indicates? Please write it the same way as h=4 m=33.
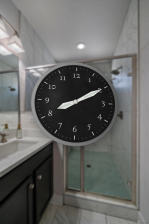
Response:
h=8 m=10
